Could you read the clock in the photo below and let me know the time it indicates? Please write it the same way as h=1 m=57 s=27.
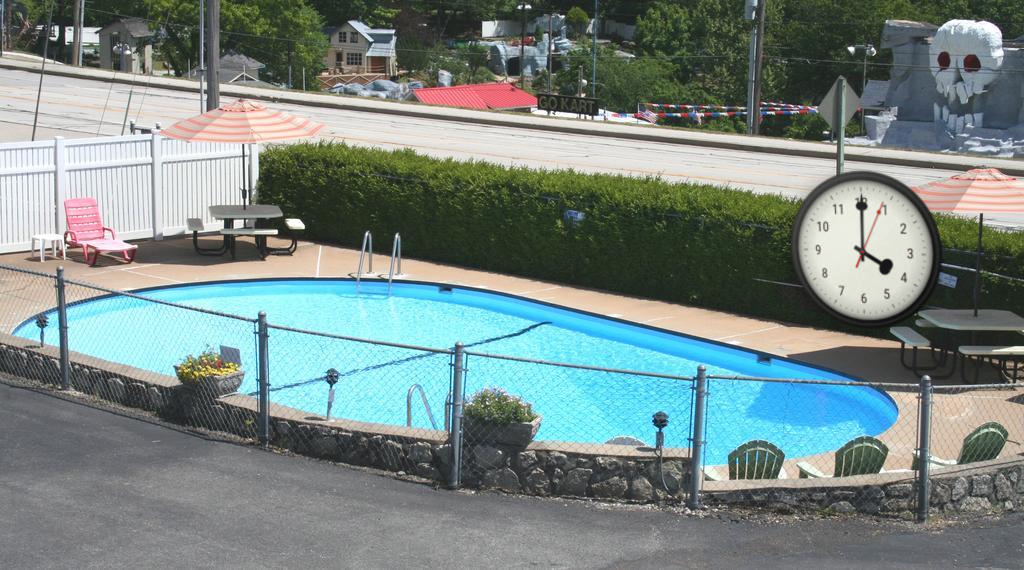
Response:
h=4 m=0 s=4
